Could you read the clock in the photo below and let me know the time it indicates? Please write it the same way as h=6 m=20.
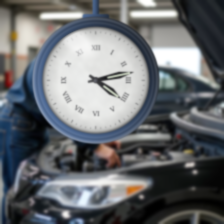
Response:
h=4 m=13
